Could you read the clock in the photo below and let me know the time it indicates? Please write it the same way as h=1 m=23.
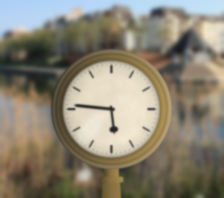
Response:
h=5 m=46
